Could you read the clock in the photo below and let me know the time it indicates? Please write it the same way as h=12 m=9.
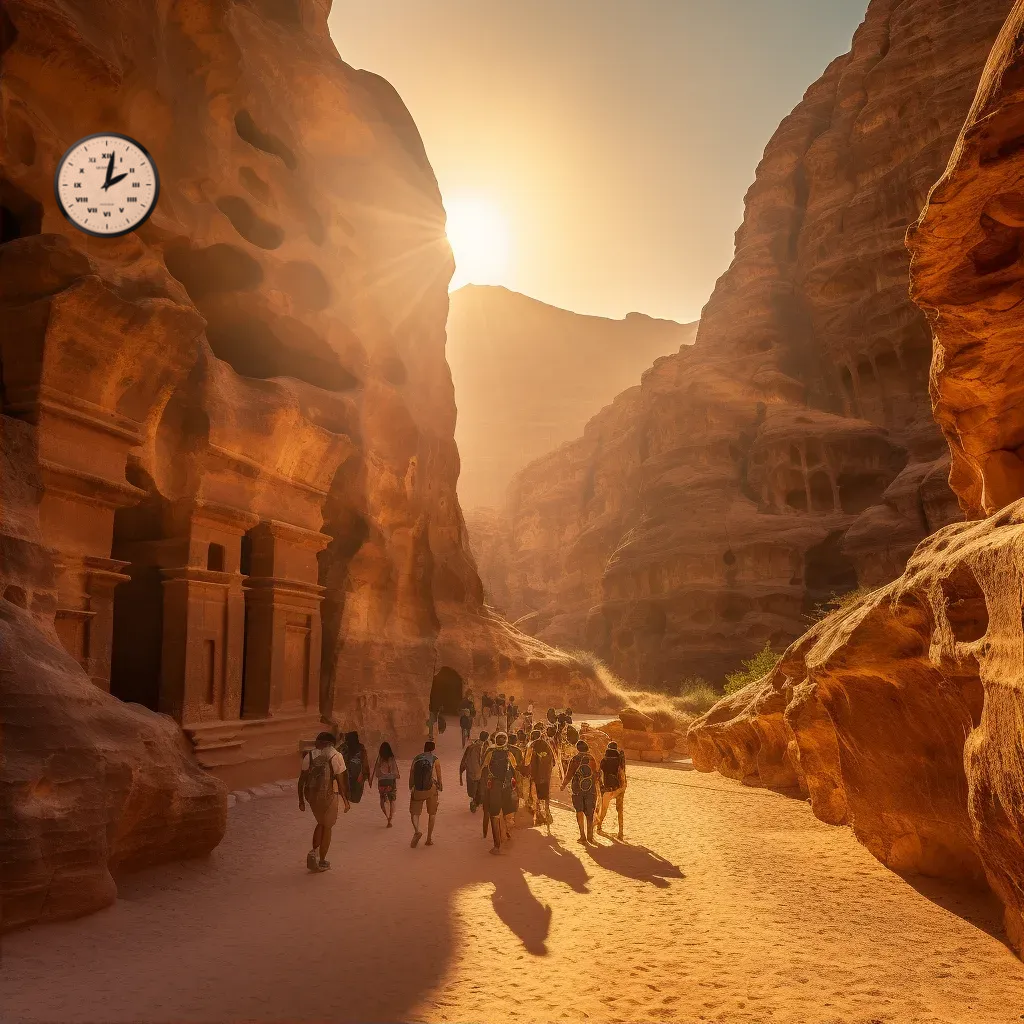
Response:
h=2 m=2
